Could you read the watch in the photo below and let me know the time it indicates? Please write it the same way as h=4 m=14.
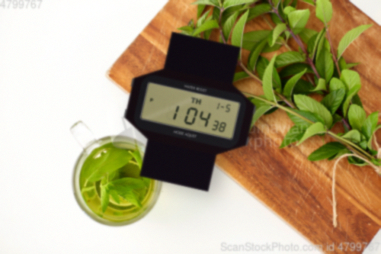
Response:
h=1 m=4
